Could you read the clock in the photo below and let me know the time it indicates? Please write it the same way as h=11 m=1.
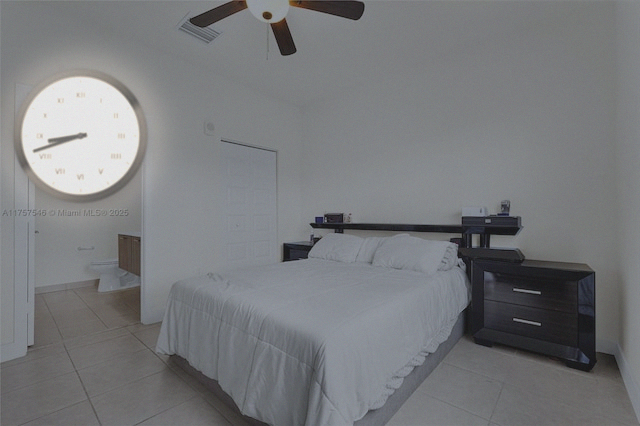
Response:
h=8 m=42
